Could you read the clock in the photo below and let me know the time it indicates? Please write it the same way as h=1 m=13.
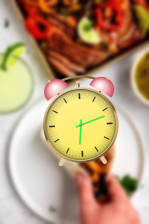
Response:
h=6 m=12
